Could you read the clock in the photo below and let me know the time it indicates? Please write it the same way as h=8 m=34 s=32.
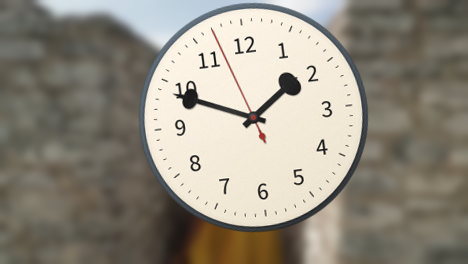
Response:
h=1 m=48 s=57
